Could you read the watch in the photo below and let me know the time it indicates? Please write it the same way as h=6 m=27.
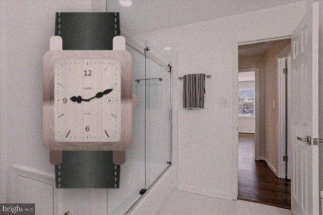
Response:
h=9 m=11
